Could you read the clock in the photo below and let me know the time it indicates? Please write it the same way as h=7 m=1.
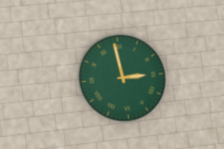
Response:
h=2 m=59
